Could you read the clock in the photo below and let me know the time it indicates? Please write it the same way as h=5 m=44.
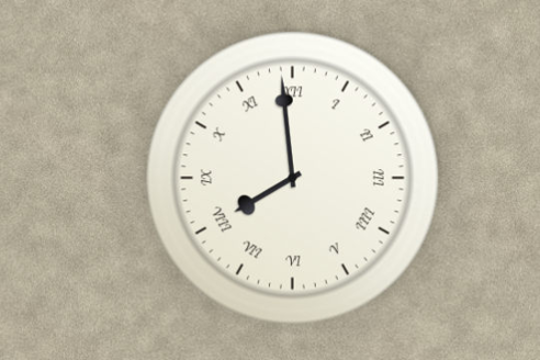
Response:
h=7 m=59
